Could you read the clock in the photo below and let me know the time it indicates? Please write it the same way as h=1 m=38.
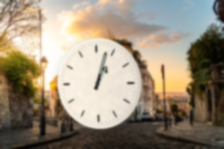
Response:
h=1 m=3
